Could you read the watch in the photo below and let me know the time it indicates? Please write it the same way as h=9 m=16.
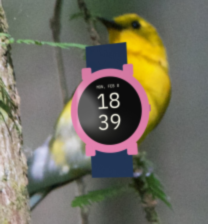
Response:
h=18 m=39
